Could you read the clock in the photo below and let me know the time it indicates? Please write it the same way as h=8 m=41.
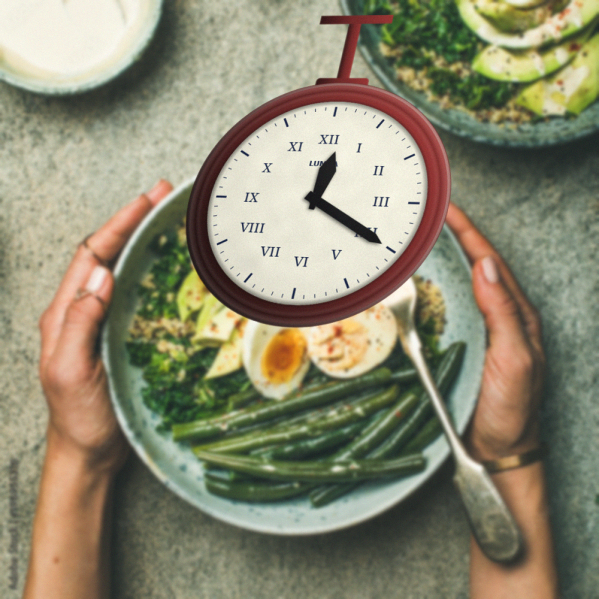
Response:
h=12 m=20
